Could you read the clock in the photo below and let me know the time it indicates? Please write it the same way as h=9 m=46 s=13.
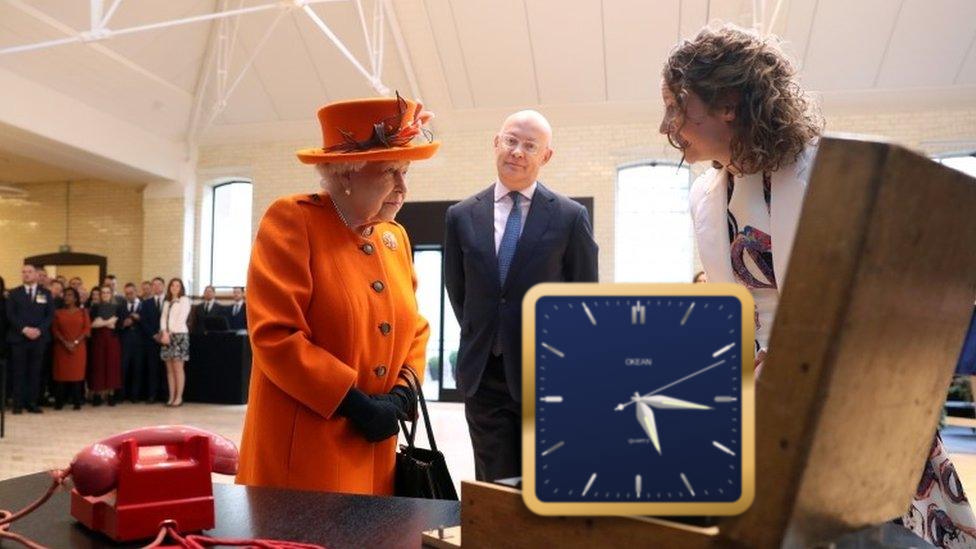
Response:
h=5 m=16 s=11
